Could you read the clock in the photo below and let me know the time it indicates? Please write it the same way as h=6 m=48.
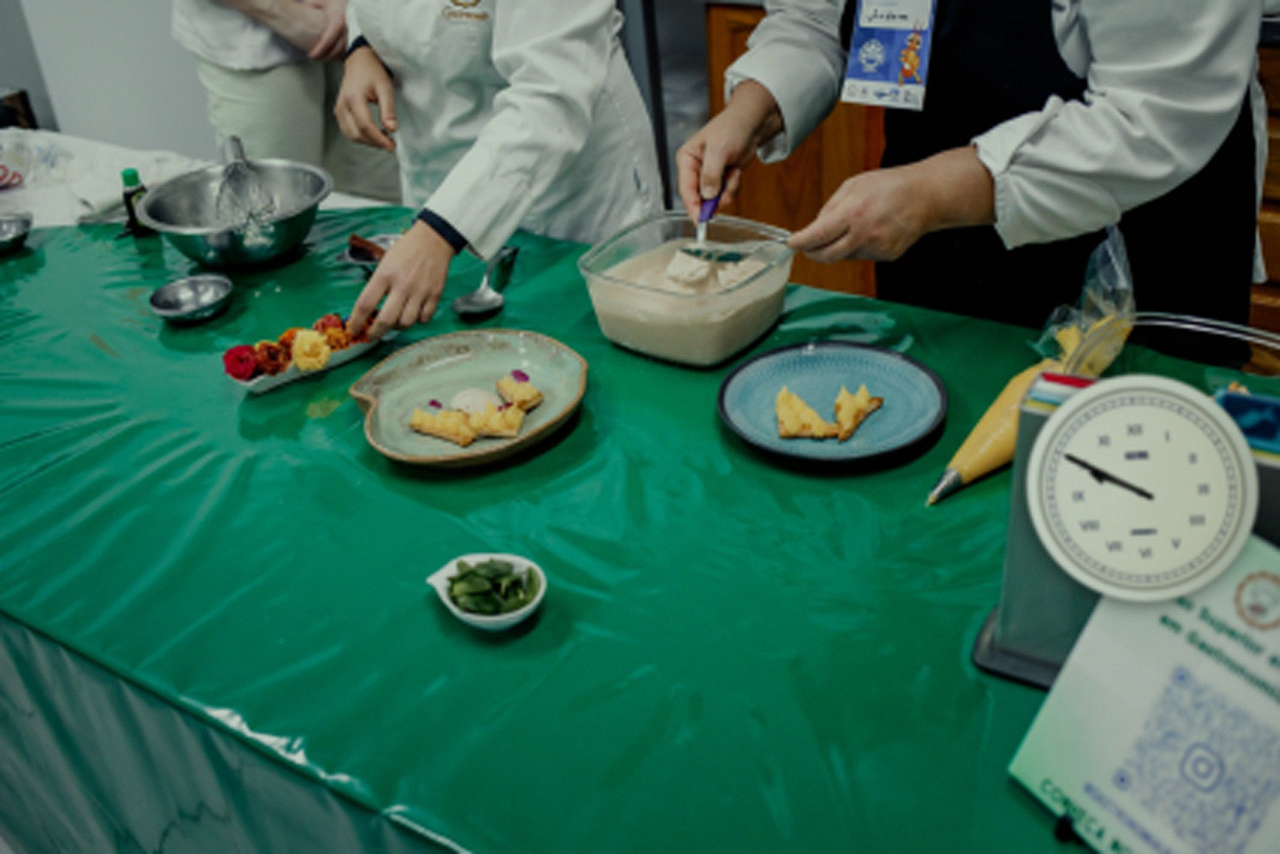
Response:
h=9 m=50
